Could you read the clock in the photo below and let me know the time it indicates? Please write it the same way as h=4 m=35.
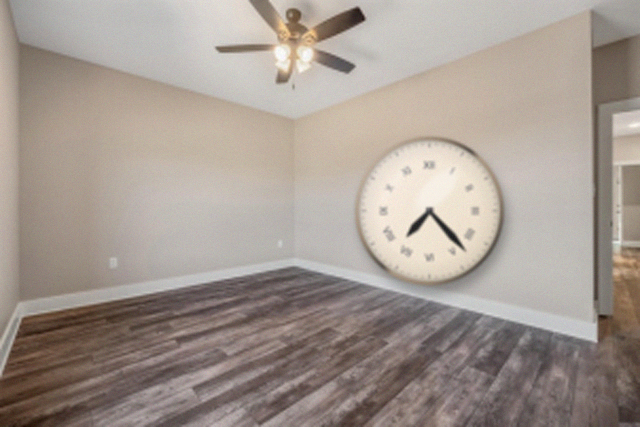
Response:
h=7 m=23
